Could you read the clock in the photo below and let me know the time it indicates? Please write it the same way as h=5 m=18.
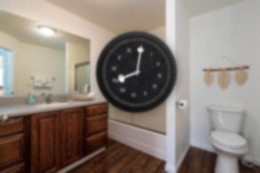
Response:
h=8 m=0
